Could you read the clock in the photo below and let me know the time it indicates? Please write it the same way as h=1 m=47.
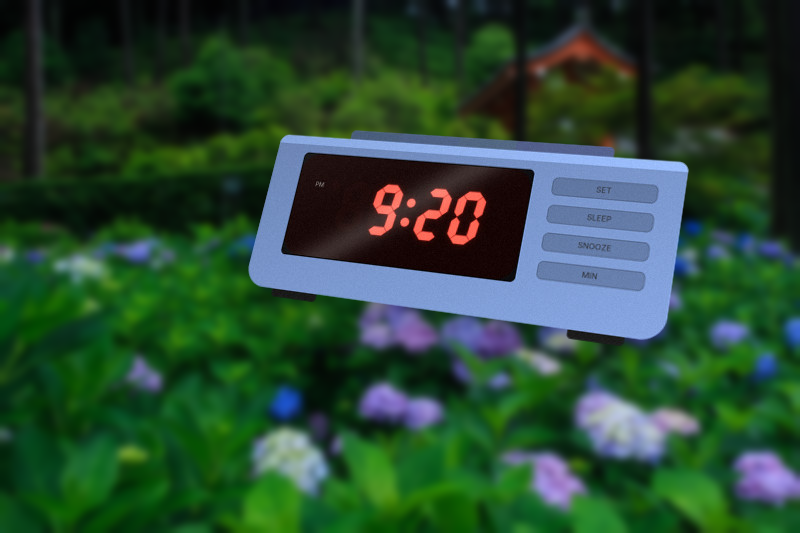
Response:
h=9 m=20
